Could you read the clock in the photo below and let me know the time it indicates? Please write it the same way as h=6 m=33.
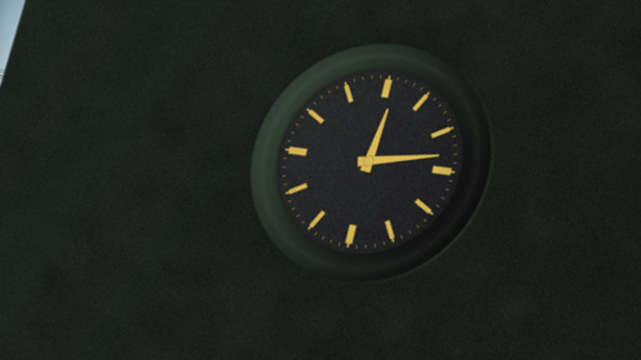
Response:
h=12 m=13
